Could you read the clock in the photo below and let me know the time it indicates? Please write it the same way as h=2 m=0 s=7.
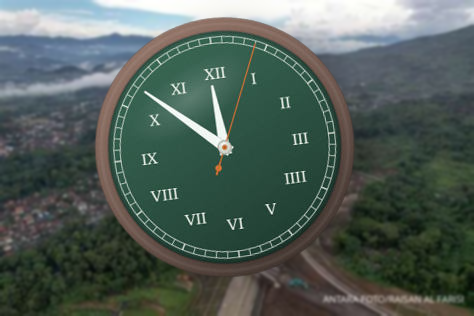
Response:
h=11 m=52 s=4
